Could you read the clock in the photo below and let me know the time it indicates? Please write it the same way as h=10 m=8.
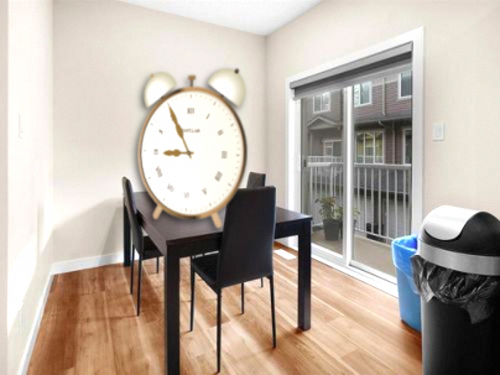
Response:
h=8 m=55
